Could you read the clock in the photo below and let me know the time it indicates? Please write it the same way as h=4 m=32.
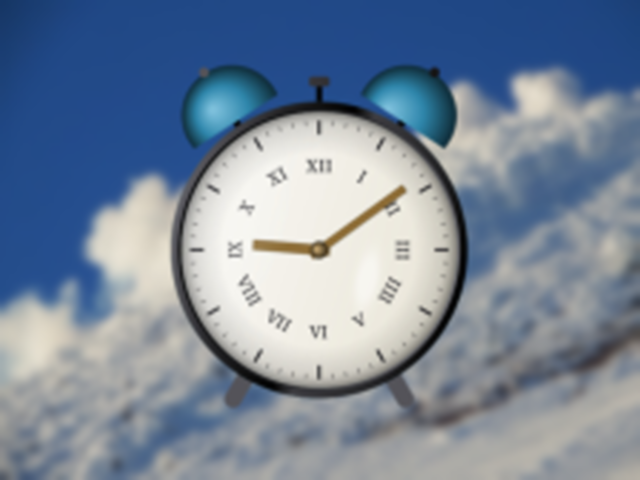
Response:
h=9 m=9
